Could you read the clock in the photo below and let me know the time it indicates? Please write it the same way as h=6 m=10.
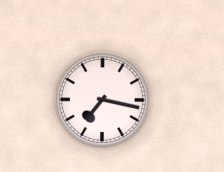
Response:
h=7 m=17
